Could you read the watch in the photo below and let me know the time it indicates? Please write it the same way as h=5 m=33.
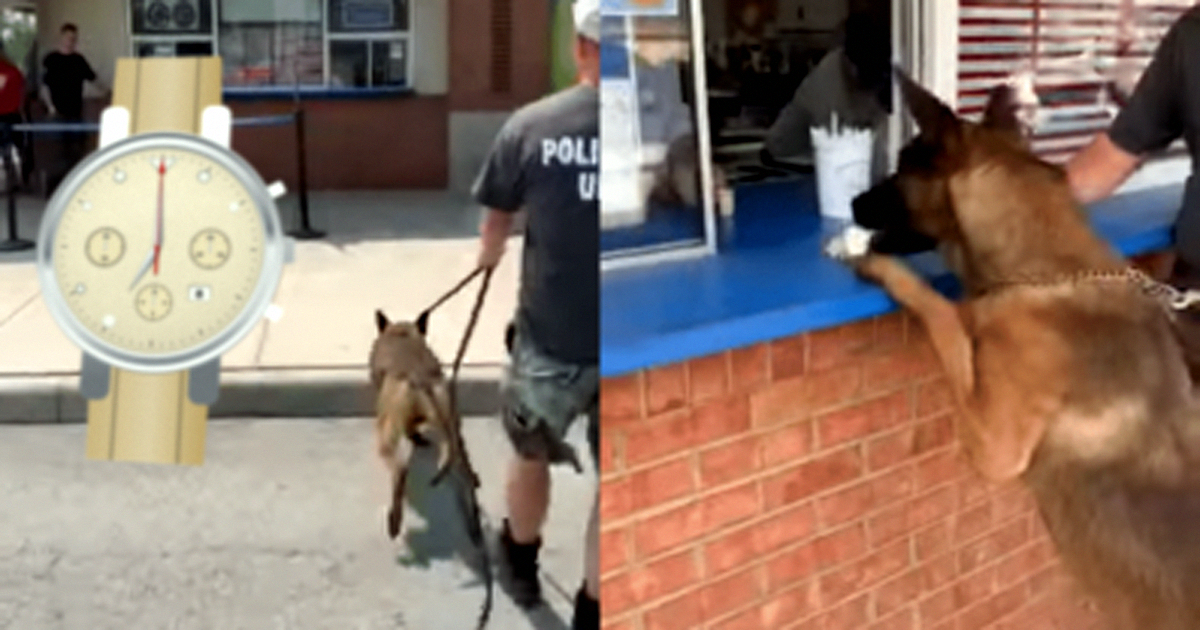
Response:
h=7 m=0
